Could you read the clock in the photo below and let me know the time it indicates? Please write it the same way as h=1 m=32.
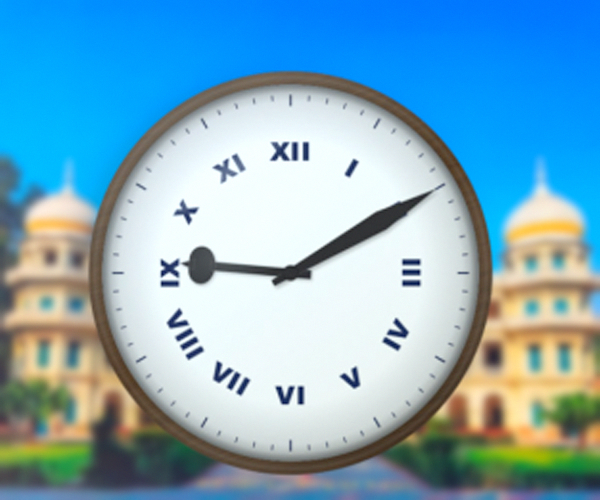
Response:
h=9 m=10
